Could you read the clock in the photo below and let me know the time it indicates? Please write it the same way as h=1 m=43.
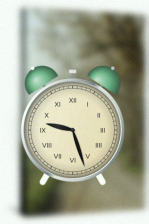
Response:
h=9 m=27
